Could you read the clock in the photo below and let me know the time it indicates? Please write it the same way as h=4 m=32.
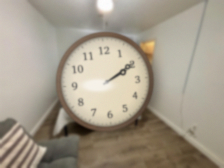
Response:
h=2 m=10
